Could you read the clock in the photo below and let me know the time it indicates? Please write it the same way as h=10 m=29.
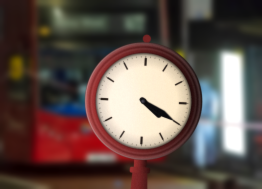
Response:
h=4 m=20
